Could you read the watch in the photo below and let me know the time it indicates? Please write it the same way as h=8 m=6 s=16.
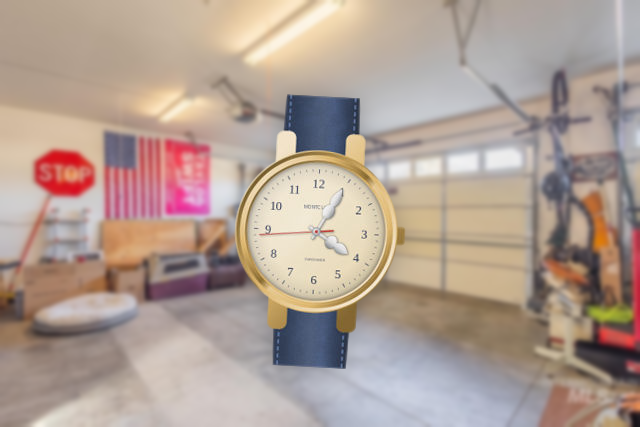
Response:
h=4 m=4 s=44
